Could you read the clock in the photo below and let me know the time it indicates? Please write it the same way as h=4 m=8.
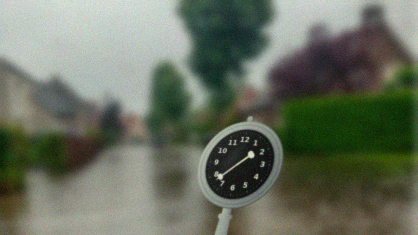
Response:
h=1 m=38
